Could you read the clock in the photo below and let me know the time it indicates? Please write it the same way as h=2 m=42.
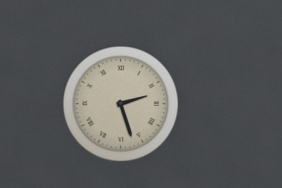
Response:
h=2 m=27
